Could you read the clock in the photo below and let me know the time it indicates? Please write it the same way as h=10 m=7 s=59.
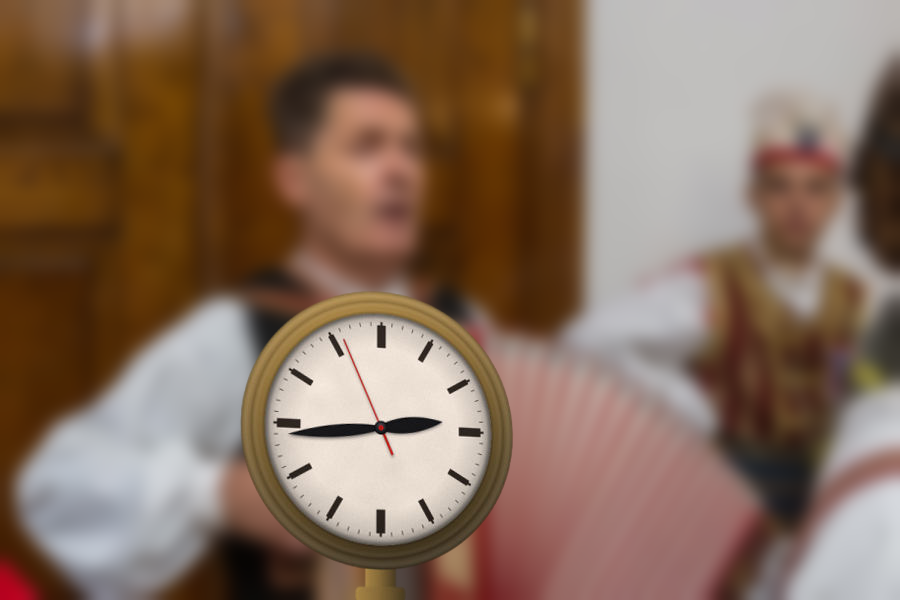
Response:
h=2 m=43 s=56
